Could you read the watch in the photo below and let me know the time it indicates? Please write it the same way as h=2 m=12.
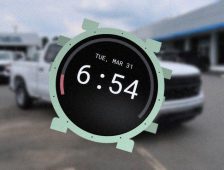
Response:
h=6 m=54
